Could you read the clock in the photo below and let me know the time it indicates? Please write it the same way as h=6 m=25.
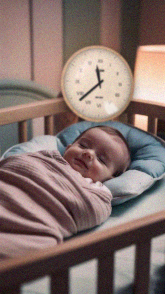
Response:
h=11 m=38
